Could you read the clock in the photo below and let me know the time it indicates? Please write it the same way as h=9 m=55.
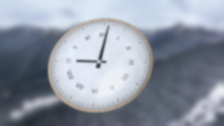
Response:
h=9 m=1
